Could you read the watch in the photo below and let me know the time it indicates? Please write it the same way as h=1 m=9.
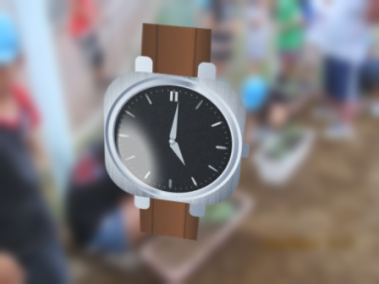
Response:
h=5 m=1
